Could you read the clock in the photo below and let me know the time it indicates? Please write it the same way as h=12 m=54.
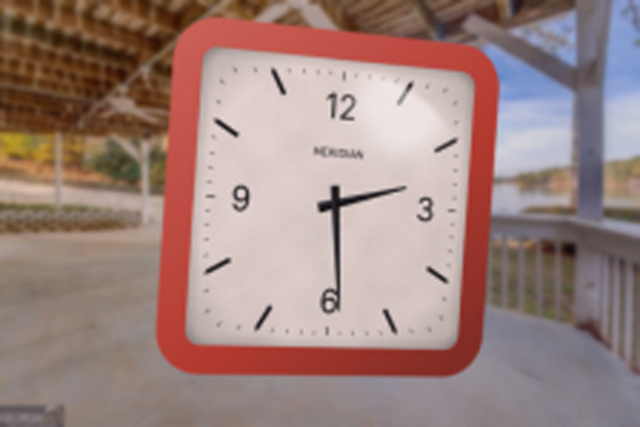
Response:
h=2 m=29
